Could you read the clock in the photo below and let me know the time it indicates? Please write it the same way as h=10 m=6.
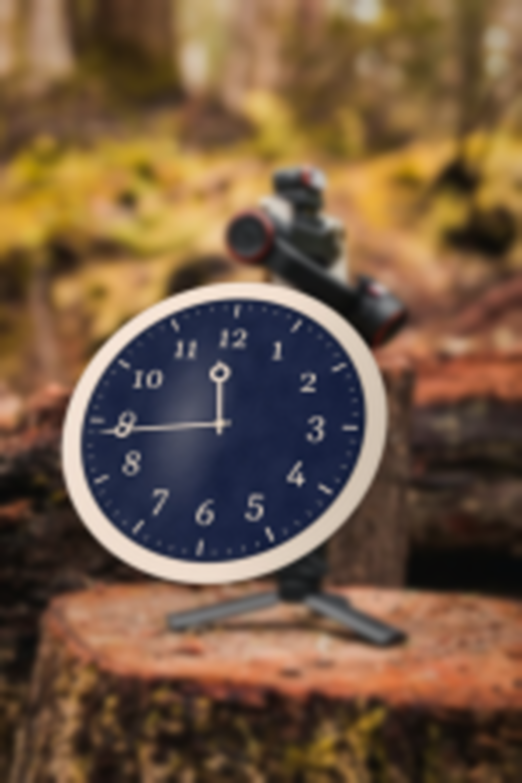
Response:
h=11 m=44
